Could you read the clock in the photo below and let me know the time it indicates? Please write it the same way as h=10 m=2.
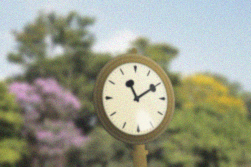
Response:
h=11 m=10
